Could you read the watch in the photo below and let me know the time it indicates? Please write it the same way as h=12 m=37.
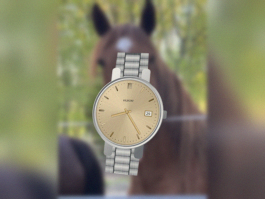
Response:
h=8 m=24
